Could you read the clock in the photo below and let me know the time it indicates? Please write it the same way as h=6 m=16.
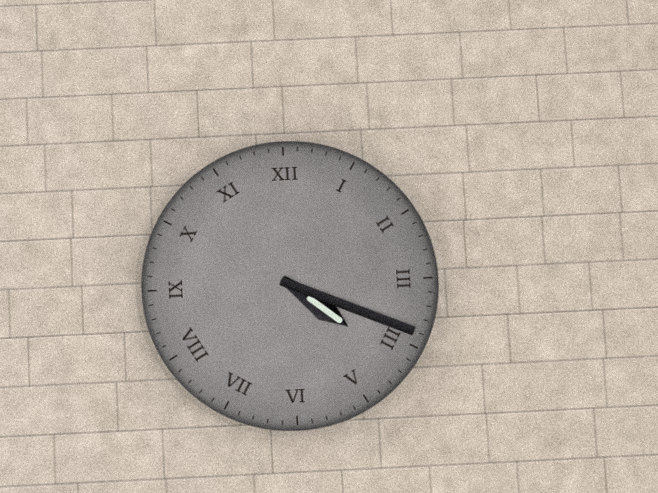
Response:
h=4 m=19
